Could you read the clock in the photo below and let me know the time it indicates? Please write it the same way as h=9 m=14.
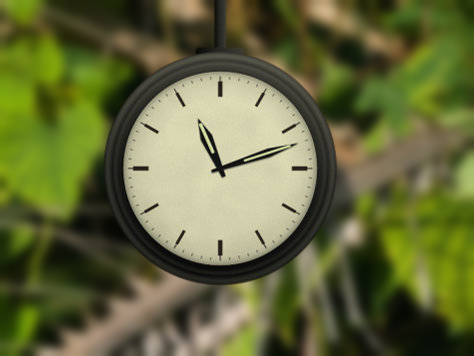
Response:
h=11 m=12
